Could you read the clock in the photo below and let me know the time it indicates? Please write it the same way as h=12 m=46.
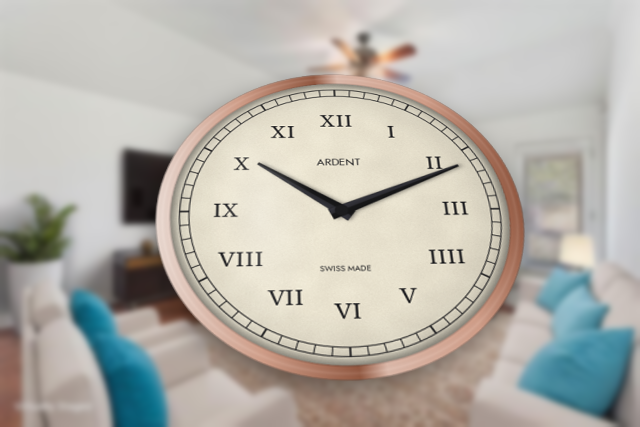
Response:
h=10 m=11
